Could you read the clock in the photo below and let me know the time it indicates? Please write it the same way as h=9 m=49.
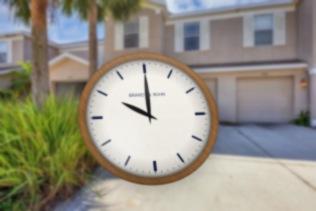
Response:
h=10 m=0
